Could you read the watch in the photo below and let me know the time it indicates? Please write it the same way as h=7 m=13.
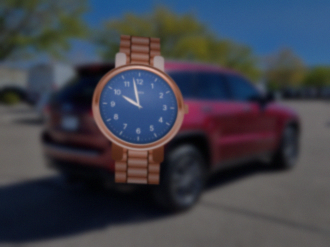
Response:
h=9 m=58
